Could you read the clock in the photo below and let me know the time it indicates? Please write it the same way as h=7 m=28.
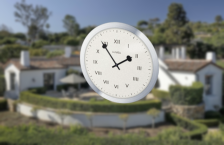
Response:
h=1 m=54
